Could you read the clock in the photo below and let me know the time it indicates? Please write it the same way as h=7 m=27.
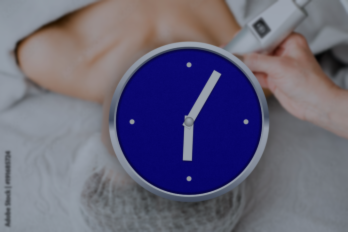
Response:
h=6 m=5
